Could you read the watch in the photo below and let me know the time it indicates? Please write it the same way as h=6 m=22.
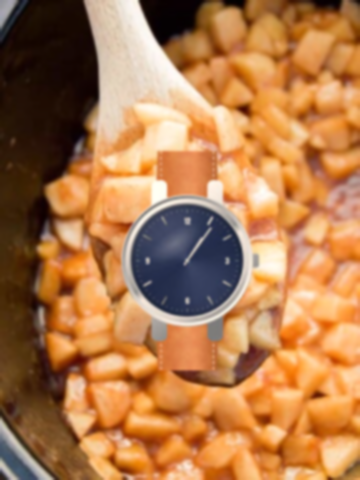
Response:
h=1 m=6
